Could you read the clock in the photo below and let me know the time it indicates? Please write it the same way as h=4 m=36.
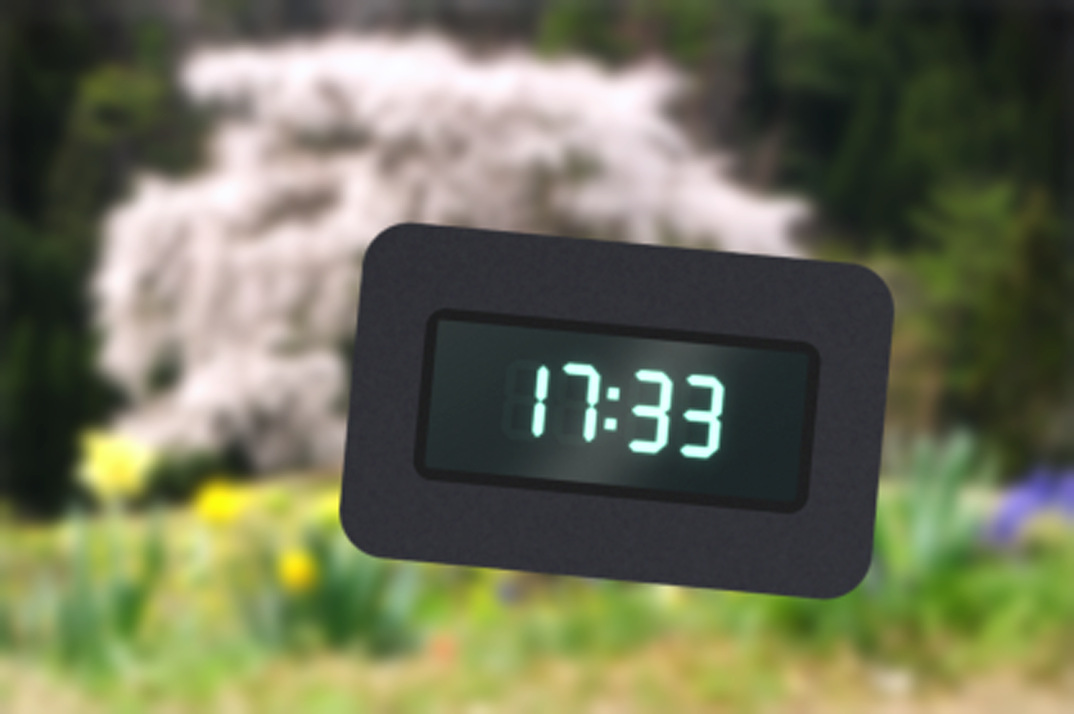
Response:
h=17 m=33
